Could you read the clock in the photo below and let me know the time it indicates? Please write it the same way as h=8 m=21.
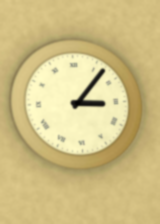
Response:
h=3 m=7
